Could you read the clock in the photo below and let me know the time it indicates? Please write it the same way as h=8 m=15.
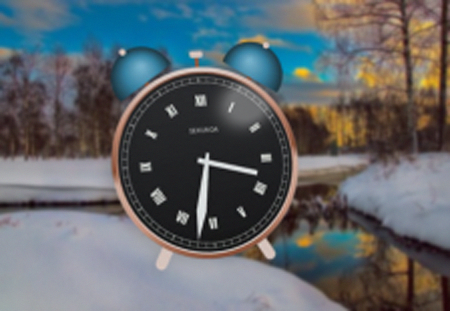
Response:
h=3 m=32
